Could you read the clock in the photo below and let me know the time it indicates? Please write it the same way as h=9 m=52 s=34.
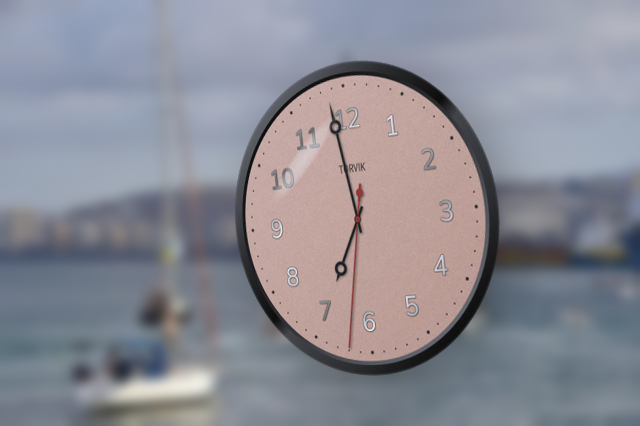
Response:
h=6 m=58 s=32
